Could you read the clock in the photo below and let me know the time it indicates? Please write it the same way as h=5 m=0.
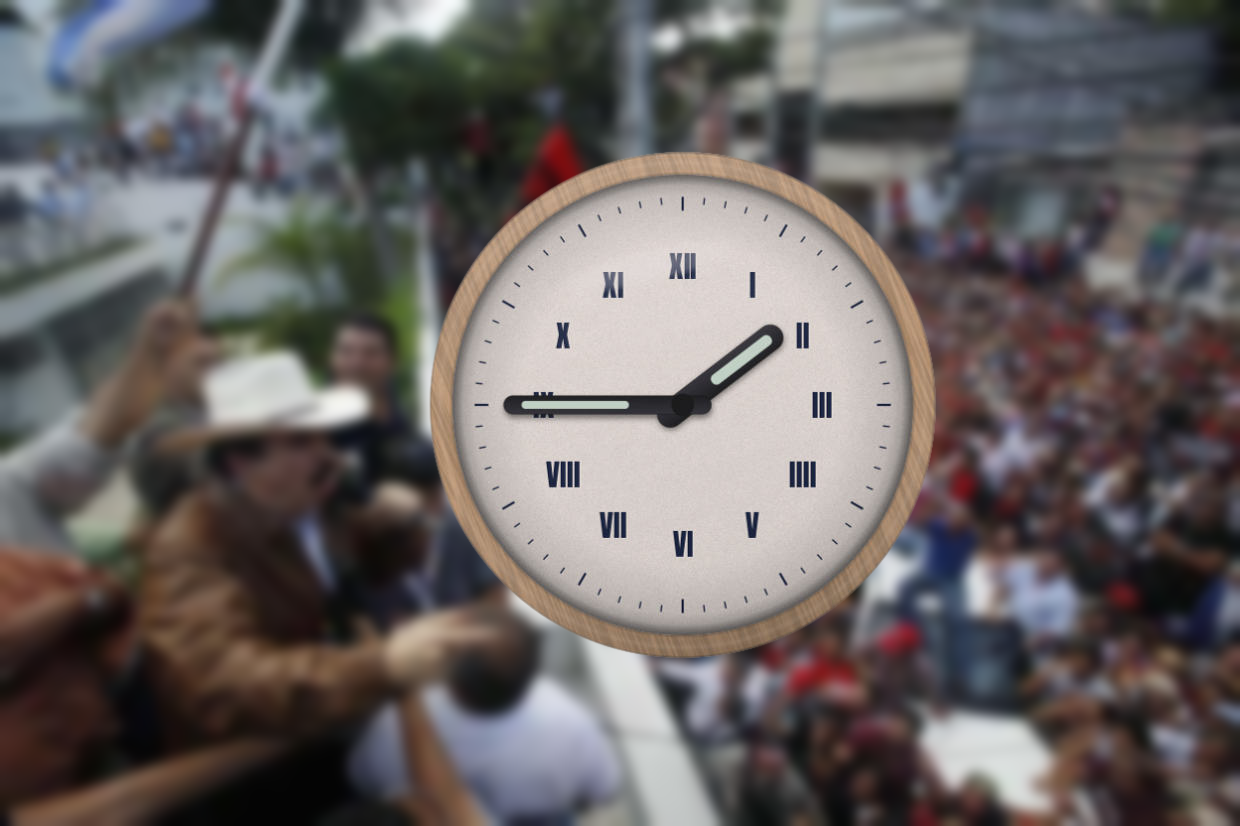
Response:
h=1 m=45
